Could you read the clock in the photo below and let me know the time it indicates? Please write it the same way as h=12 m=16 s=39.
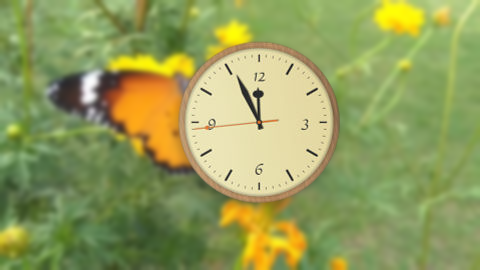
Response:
h=11 m=55 s=44
